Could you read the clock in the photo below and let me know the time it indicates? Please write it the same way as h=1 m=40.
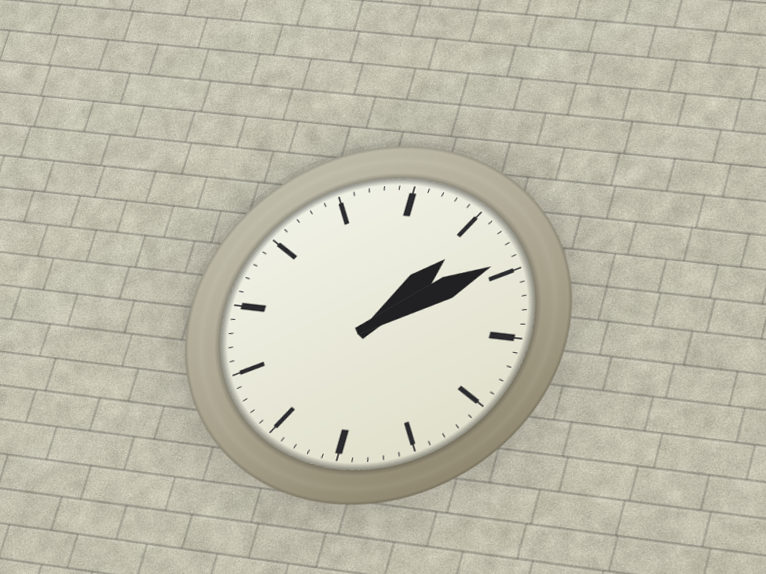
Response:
h=1 m=9
